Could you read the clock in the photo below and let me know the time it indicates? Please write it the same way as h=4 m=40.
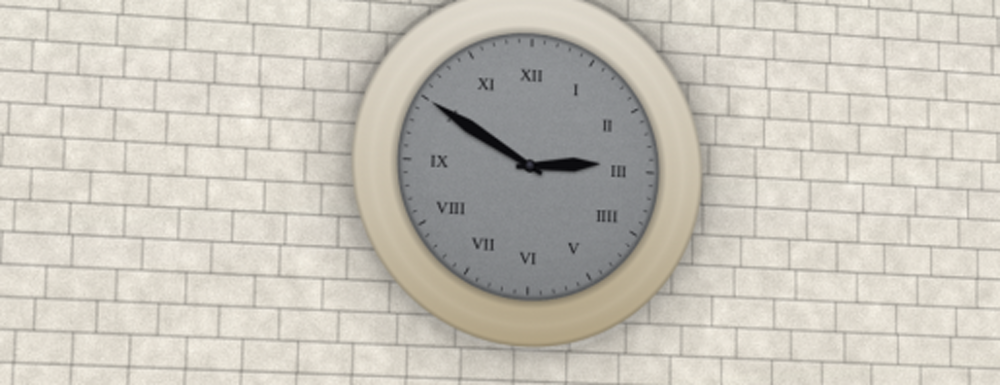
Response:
h=2 m=50
